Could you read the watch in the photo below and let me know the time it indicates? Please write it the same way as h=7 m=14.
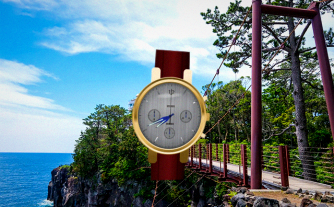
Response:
h=7 m=41
